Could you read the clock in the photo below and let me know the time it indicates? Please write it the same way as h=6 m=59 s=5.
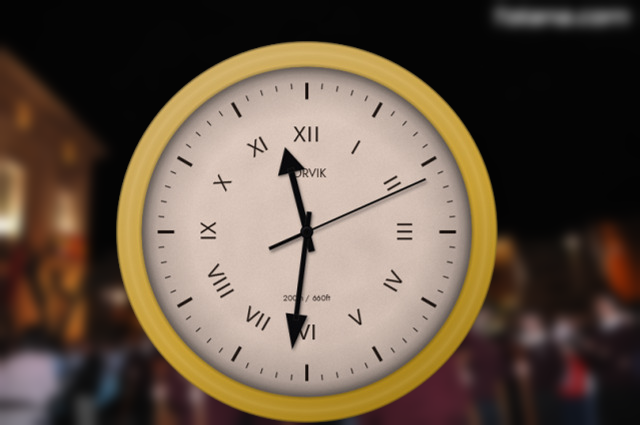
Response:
h=11 m=31 s=11
